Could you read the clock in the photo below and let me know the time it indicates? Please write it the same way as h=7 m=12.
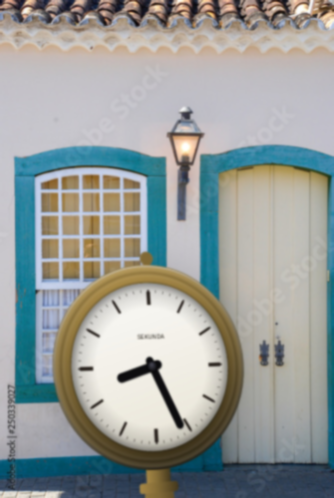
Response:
h=8 m=26
